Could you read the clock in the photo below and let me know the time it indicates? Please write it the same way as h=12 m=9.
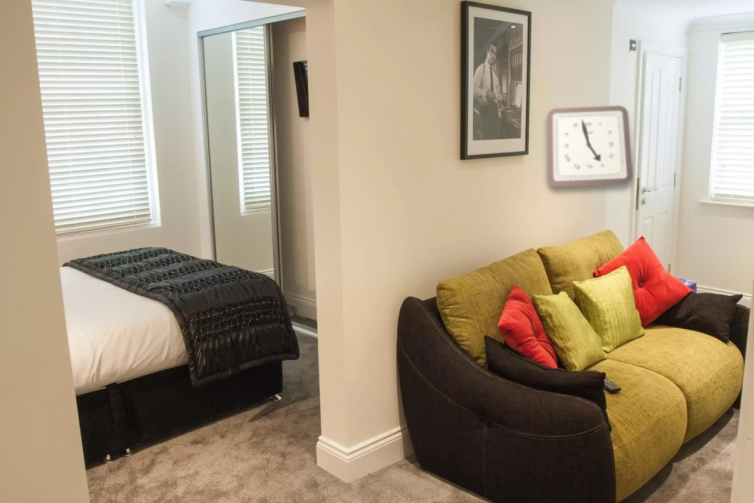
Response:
h=4 m=58
